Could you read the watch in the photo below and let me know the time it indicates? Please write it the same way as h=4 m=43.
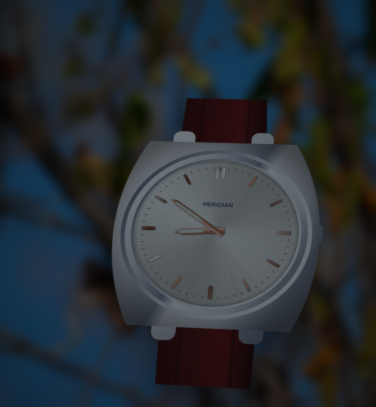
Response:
h=8 m=51
